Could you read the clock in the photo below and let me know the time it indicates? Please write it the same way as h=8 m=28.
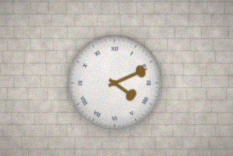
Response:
h=4 m=11
